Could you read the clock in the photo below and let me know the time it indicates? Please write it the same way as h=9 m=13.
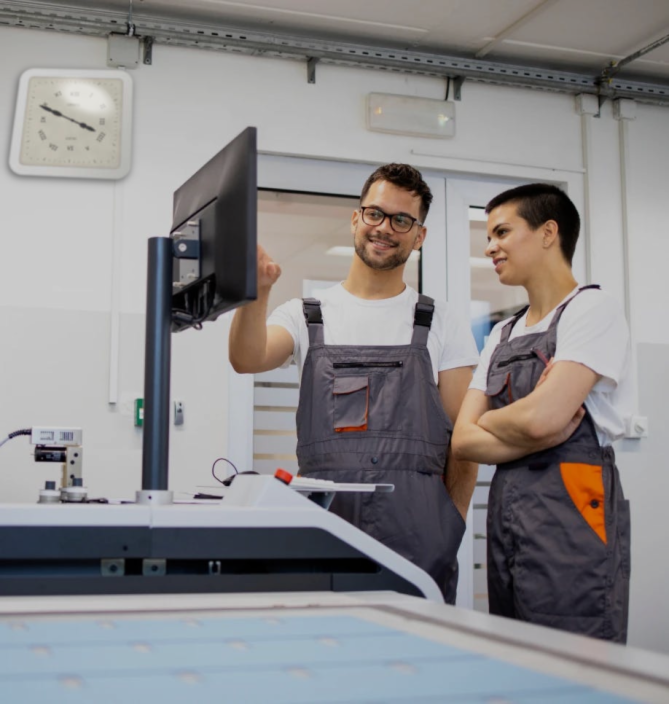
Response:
h=3 m=49
